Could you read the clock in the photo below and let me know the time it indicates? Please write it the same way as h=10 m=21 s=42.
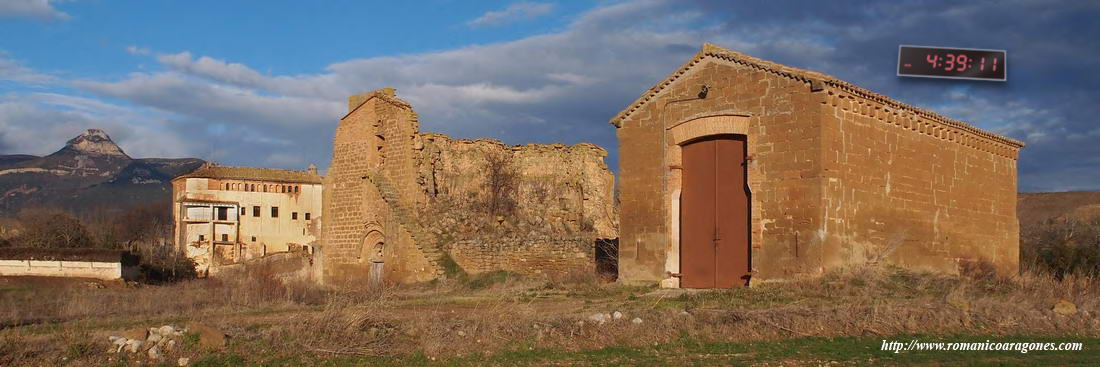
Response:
h=4 m=39 s=11
